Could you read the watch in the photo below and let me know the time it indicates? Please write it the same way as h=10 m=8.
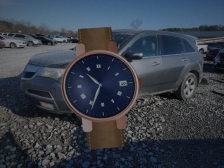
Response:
h=10 m=34
